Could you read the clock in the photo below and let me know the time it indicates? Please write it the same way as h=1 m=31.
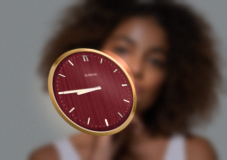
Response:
h=8 m=45
